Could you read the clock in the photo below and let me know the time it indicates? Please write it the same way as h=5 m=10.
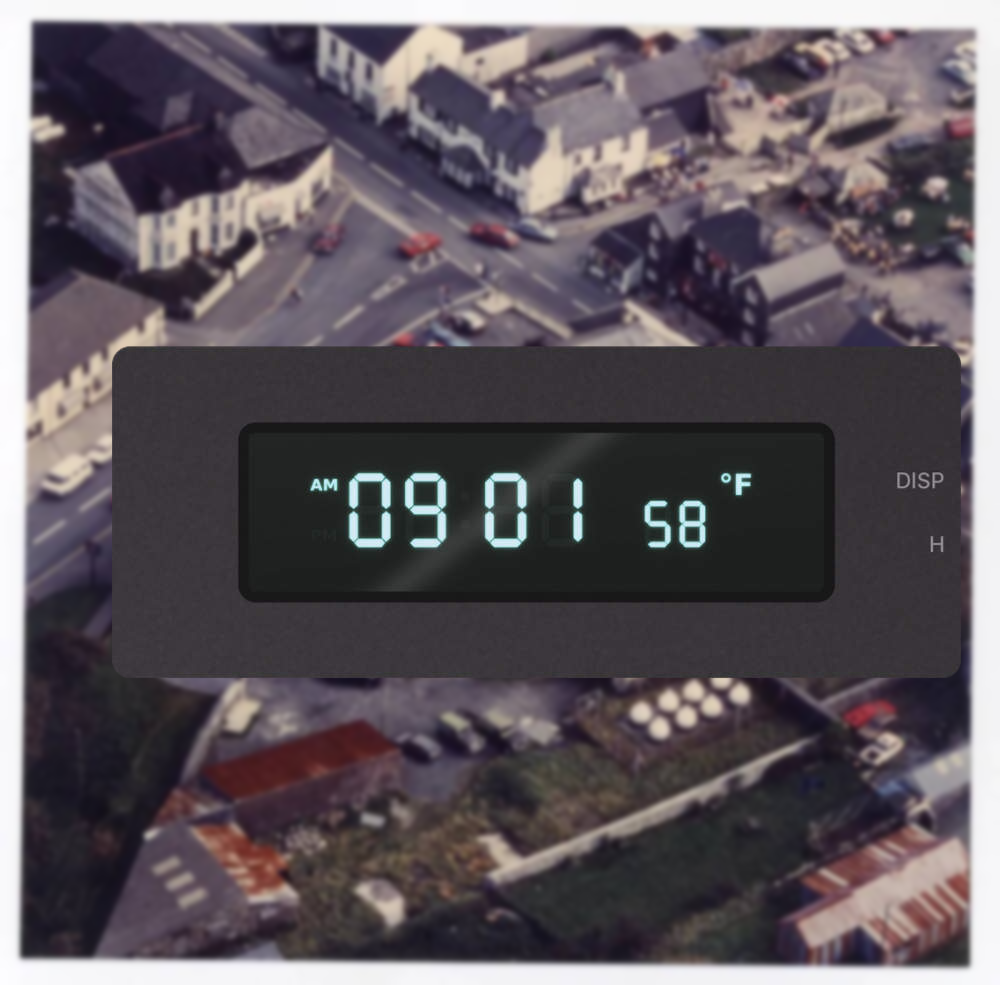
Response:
h=9 m=1
